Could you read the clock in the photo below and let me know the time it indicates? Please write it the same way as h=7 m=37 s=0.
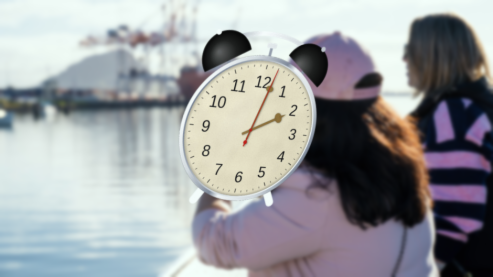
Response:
h=2 m=2 s=2
